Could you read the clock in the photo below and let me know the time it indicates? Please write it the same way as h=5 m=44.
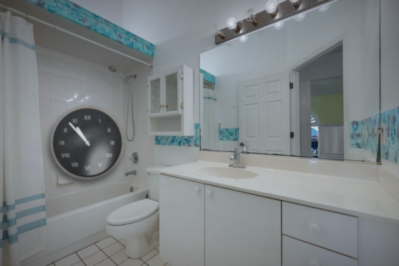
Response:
h=10 m=53
